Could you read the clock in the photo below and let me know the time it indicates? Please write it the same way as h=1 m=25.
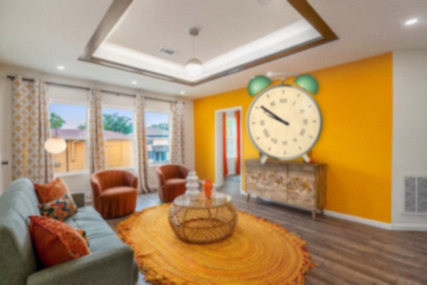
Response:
h=9 m=51
